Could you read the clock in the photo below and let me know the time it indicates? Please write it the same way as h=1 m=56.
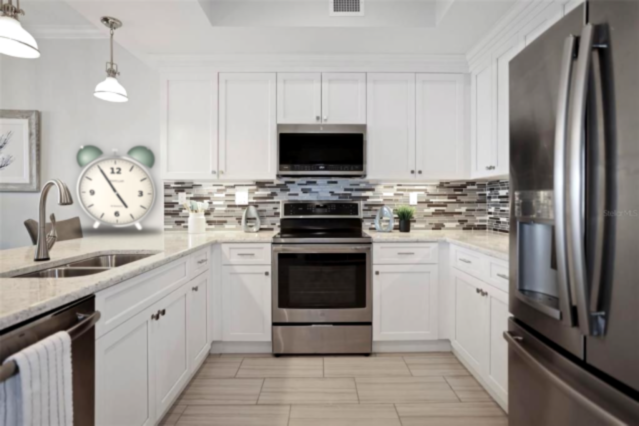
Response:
h=4 m=55
